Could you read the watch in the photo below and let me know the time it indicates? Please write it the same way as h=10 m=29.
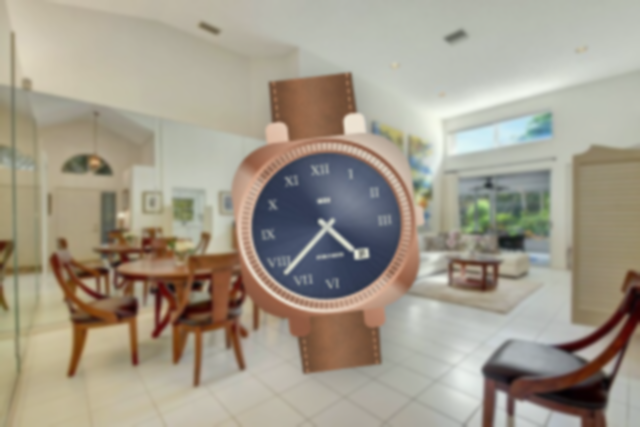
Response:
h=4 m=38
